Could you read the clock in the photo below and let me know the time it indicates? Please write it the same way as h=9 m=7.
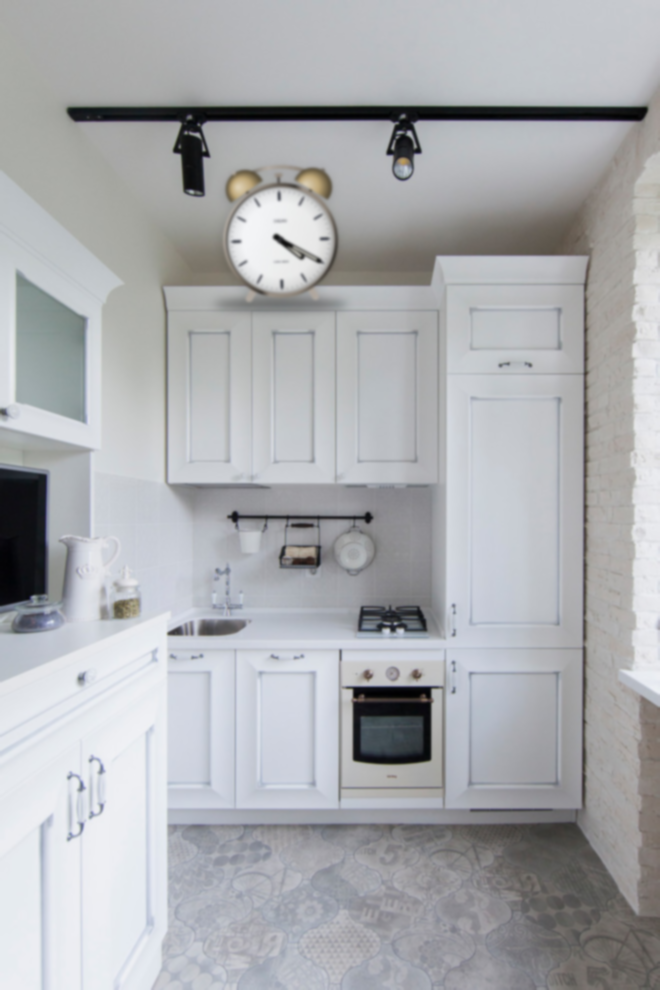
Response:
h=4 m=20
